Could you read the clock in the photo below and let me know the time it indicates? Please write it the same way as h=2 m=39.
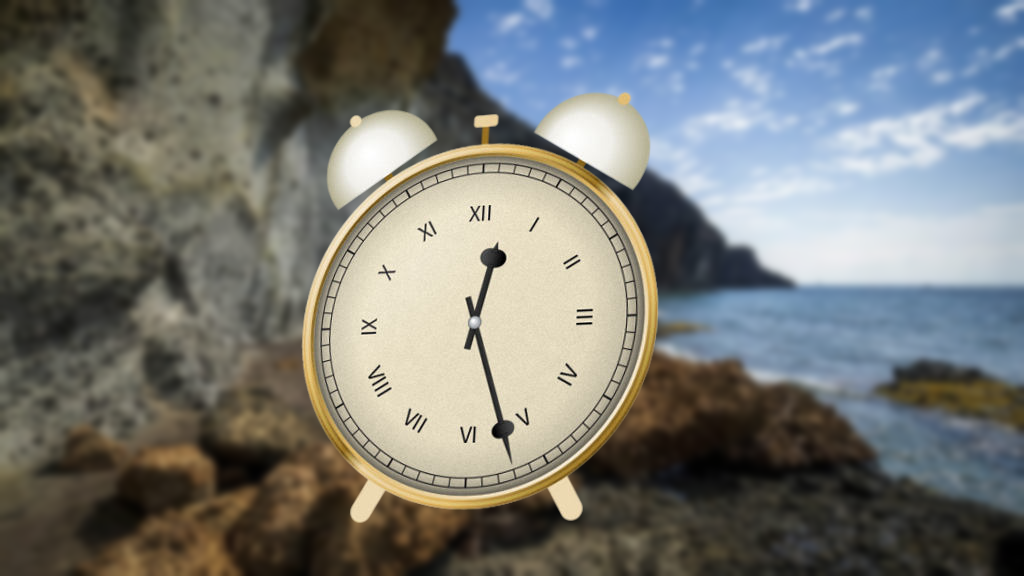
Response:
h=12 m=27
